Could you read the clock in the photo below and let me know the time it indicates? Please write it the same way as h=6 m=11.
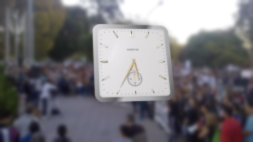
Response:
h=5 m=35
